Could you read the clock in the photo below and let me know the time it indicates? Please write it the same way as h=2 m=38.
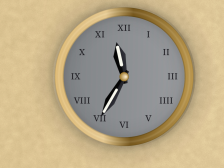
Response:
h=11 m=35
